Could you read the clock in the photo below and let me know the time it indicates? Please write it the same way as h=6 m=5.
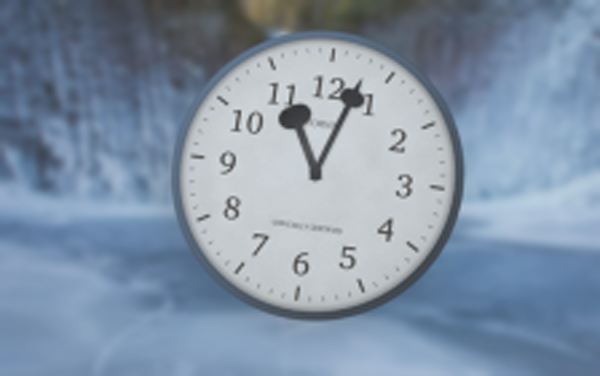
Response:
h=11 m=3
